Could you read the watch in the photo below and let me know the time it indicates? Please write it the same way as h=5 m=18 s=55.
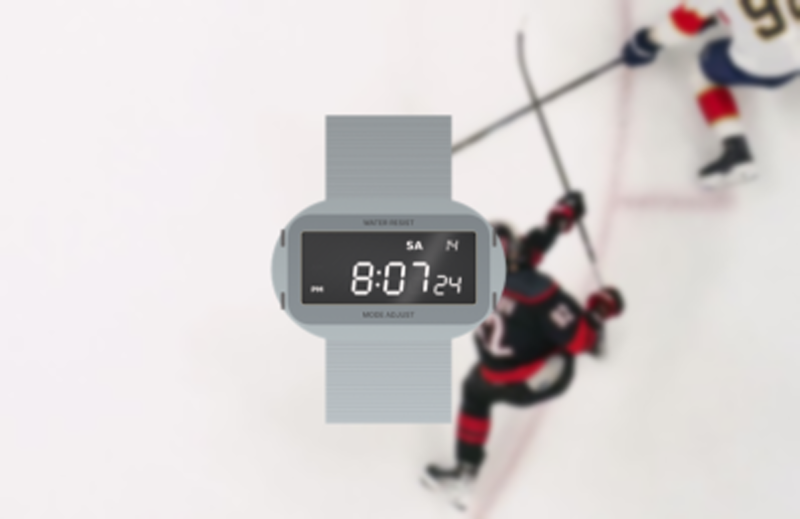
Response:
h=8 m=7 s=24
